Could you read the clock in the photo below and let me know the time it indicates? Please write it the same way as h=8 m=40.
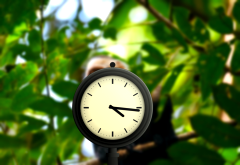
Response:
h=4 m=16
